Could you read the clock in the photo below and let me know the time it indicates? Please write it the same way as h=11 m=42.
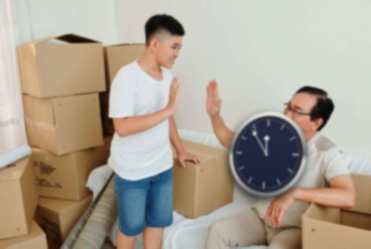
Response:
h=11 m=54
